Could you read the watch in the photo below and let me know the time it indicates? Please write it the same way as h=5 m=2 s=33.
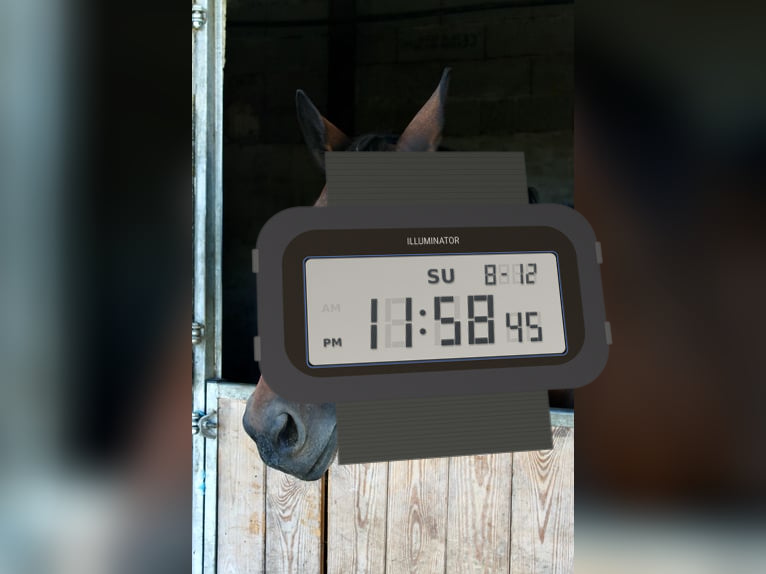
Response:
h=11 m=58 s=45
